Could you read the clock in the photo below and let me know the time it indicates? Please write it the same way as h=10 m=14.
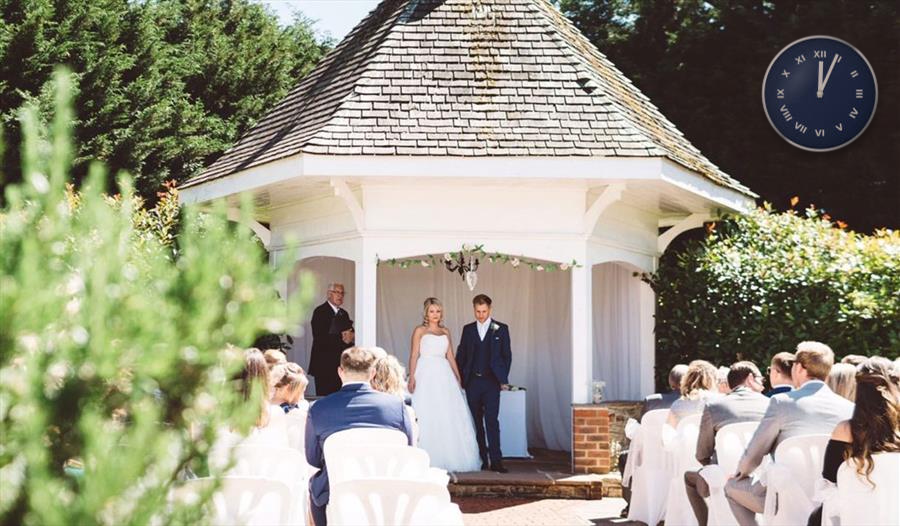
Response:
h=12 m=4
